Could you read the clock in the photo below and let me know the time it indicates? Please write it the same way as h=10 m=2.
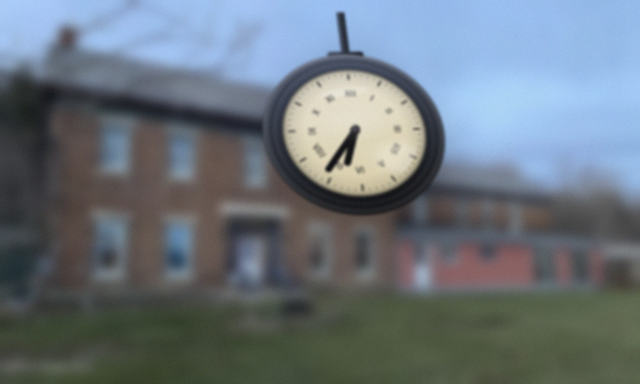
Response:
h=6 m=36
